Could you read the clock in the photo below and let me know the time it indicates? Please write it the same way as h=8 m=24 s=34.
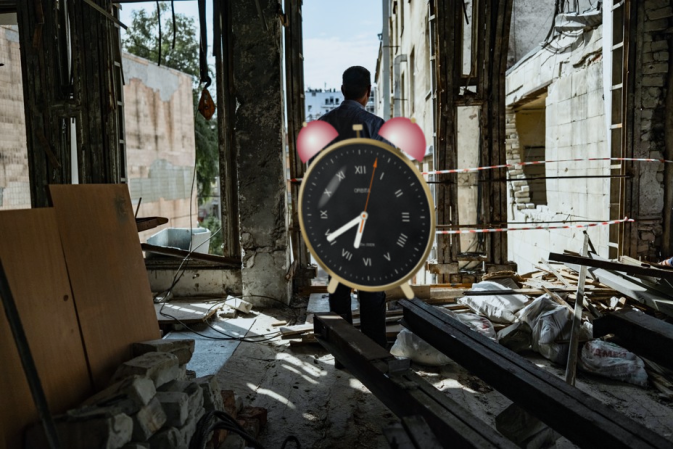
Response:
h=6 m=40 s=3
